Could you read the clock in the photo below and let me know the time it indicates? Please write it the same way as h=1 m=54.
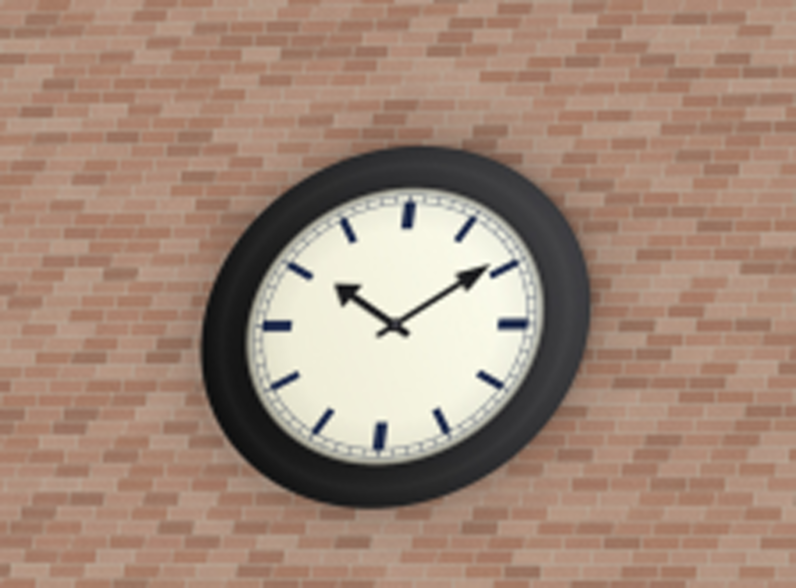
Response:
h=10 m=9
